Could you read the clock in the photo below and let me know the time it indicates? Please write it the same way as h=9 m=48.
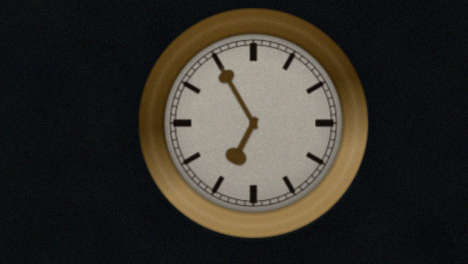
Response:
h=6 m=55
